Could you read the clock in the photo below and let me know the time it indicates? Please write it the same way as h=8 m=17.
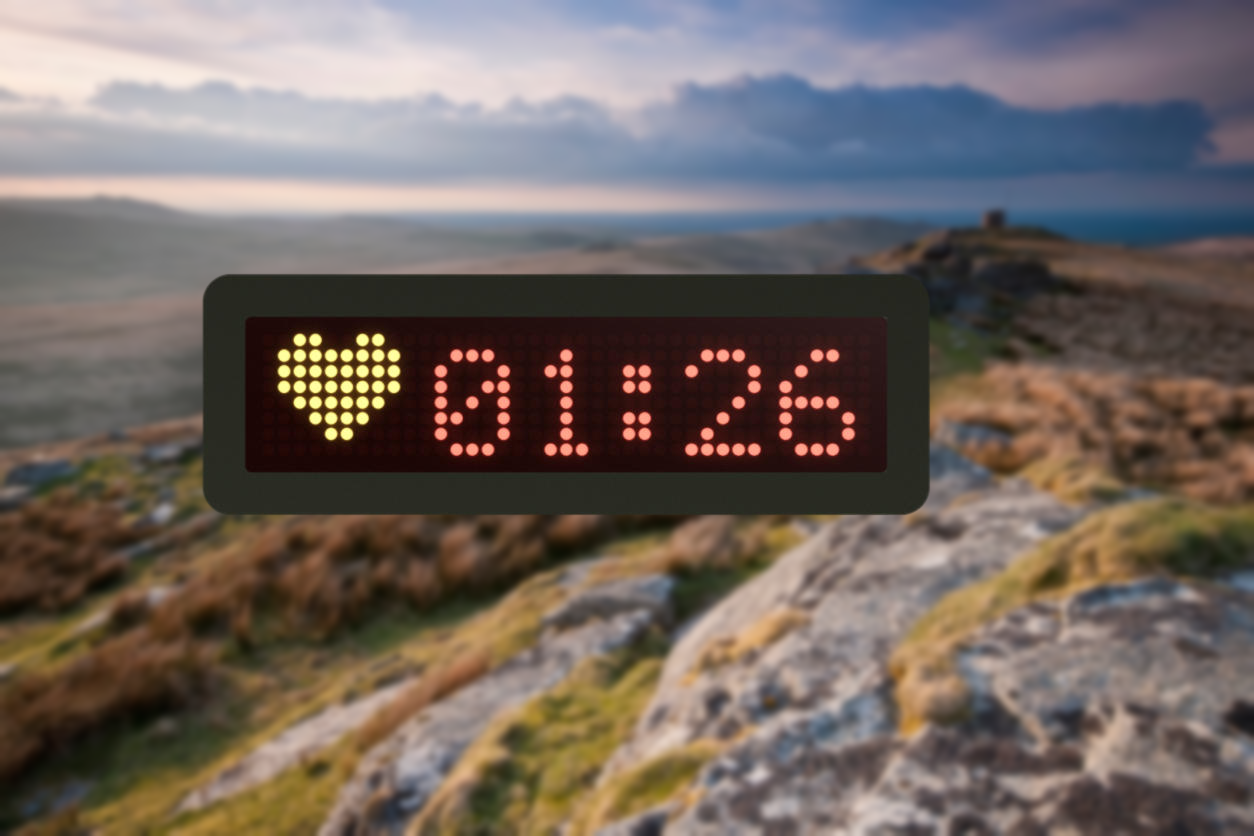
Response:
h=1 m=26
